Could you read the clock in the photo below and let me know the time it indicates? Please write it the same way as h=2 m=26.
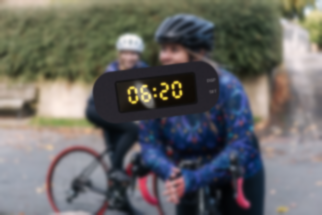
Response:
h=6 m=20
